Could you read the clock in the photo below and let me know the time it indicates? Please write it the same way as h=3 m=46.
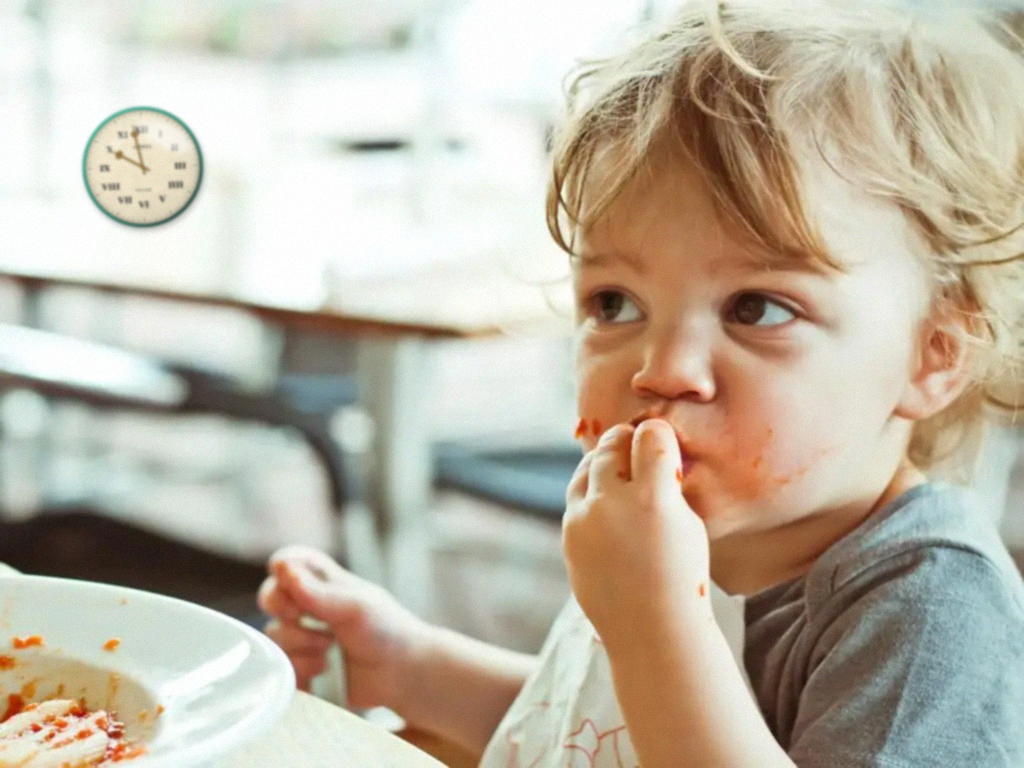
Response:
h=9 m=58
